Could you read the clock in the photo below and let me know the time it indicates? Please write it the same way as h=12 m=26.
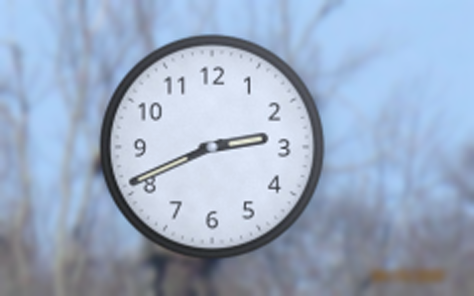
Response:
h=2 m=41
